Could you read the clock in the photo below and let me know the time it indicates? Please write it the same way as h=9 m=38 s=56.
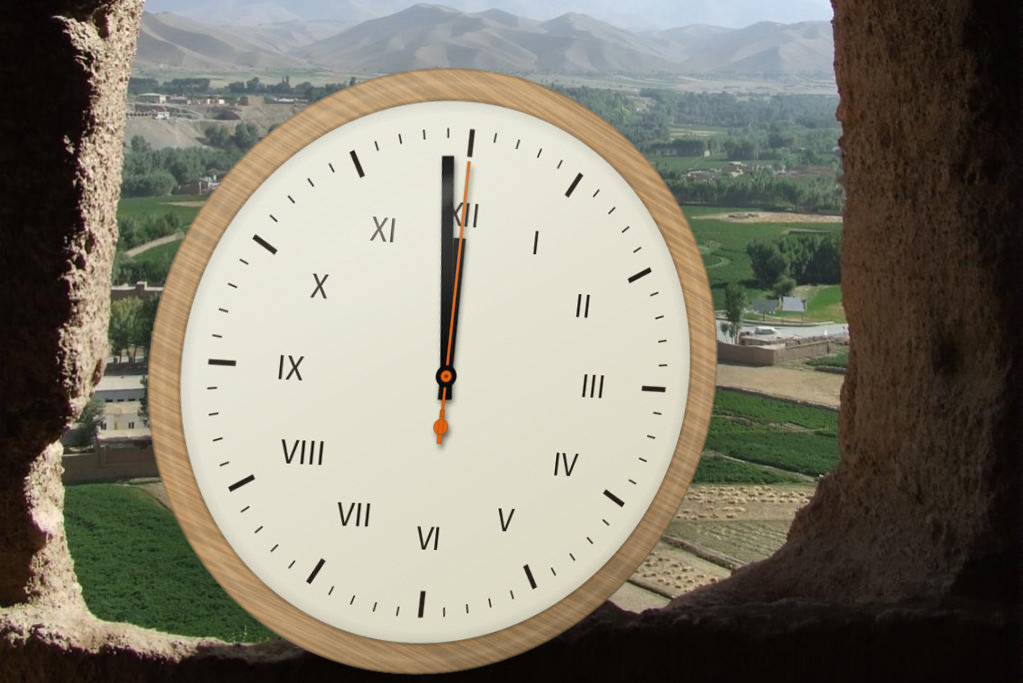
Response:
h=11 m=59 s=0
